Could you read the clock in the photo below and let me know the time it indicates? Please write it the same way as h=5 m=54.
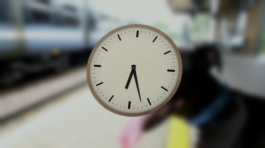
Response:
h=6 m=27
